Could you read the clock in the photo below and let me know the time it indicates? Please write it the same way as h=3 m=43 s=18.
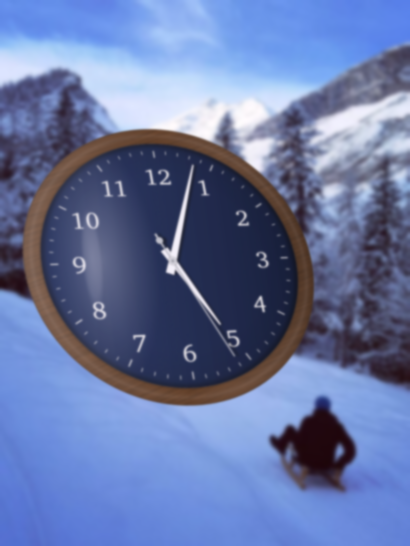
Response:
h=5 m=3 s=26
